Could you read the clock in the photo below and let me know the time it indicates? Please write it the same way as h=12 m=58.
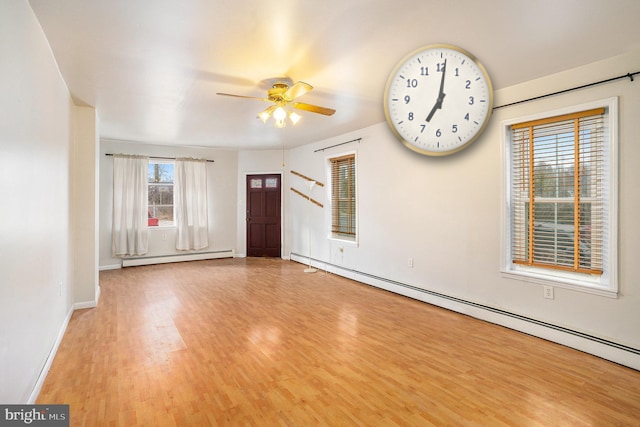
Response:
h=7 m=1
